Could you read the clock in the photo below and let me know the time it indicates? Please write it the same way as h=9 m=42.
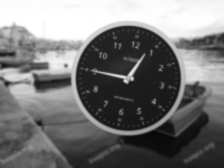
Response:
h=12 m=45
